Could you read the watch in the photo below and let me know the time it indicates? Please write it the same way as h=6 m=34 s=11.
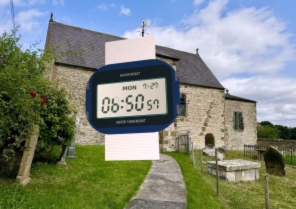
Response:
h=6 m=50 s=57
